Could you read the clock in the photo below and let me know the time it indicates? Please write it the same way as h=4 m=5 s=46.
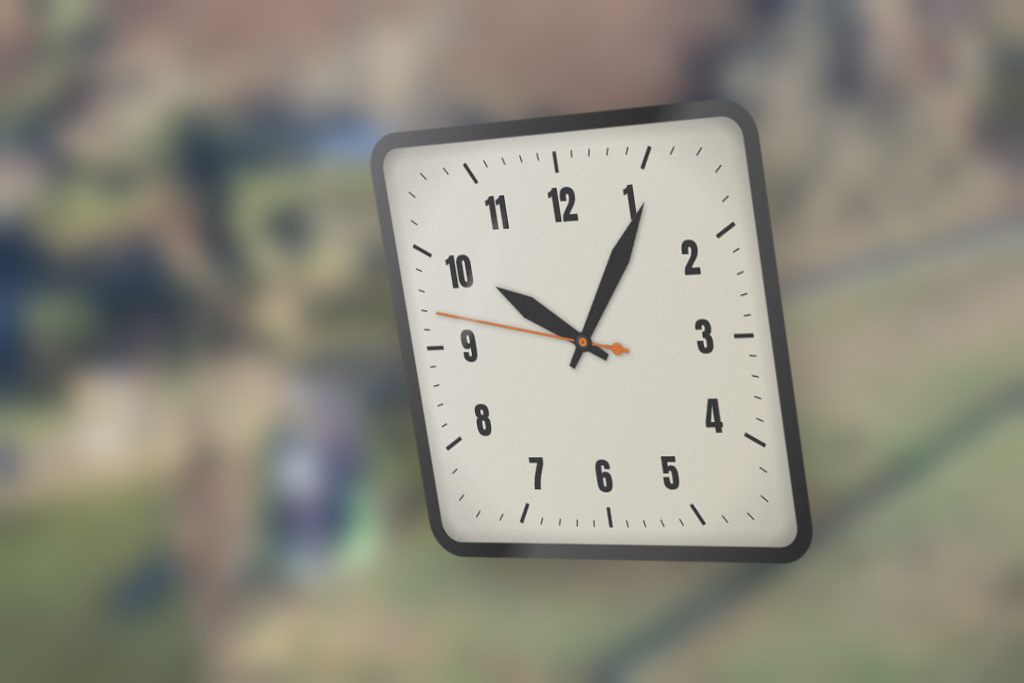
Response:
h=10 m=5 s=47
